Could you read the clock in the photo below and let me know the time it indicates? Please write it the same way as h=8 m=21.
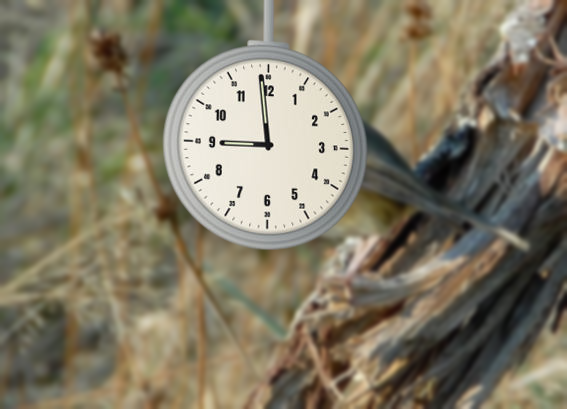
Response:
h=8 m=59
